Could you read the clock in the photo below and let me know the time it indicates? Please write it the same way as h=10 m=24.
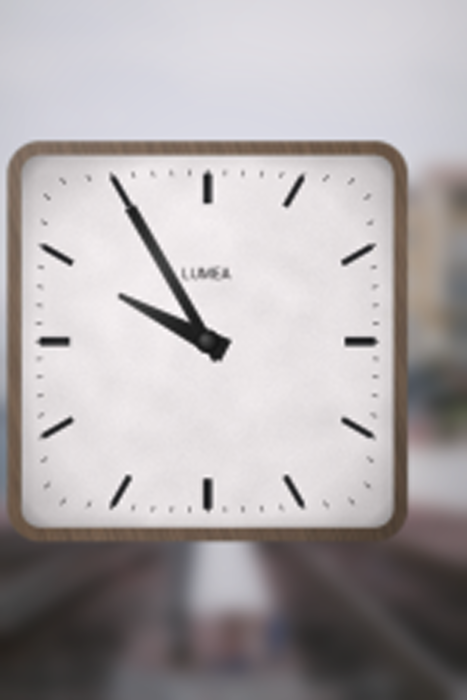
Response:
h=9 m=55
